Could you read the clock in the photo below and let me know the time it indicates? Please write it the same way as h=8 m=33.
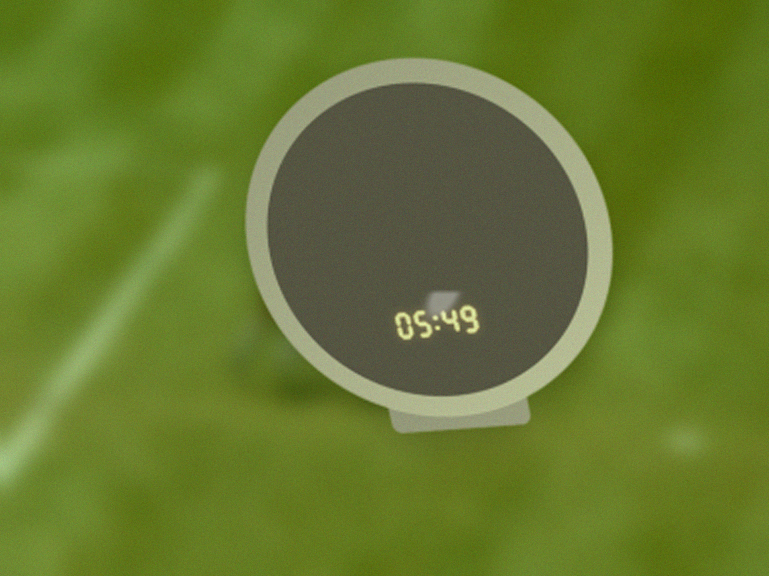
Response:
h=5 m=49
